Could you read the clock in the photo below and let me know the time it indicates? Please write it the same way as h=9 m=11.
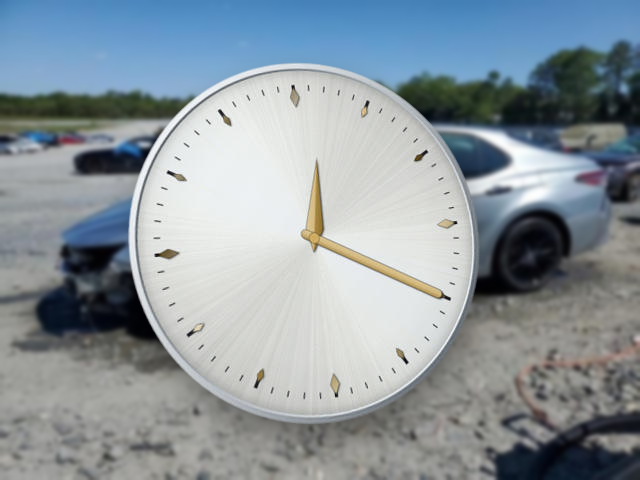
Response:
h=12 m=20
